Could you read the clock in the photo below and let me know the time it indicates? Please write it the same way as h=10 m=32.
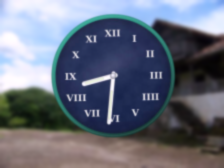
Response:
h=8 m=31
